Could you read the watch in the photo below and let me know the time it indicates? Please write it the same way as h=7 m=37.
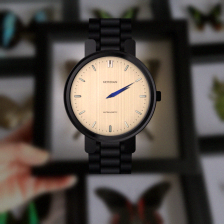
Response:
h=2 m=10
